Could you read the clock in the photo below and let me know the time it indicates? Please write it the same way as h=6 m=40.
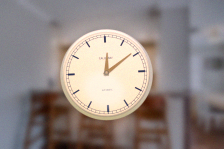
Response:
h=12 m=9
